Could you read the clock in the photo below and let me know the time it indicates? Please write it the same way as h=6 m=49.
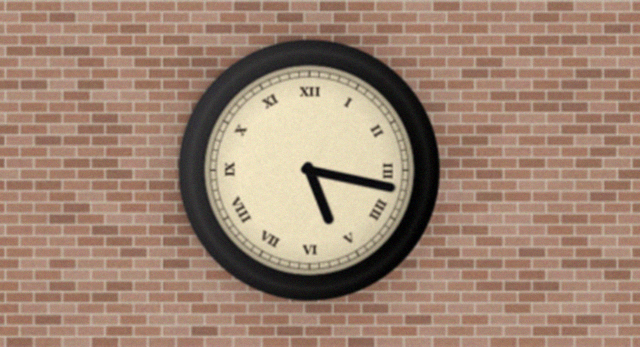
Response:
h=5 m=17
